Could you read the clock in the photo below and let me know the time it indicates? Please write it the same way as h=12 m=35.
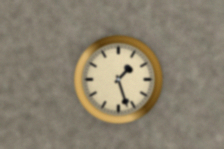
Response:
h=1 m=27
